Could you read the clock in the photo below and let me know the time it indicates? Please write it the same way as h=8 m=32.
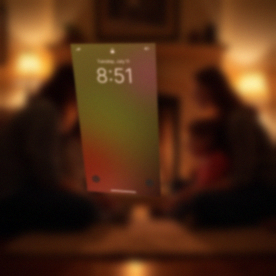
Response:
h=8 m=51
